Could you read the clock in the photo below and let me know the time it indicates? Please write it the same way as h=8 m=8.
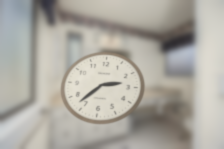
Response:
h=2 m=37
